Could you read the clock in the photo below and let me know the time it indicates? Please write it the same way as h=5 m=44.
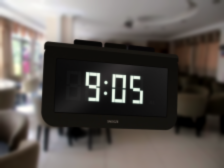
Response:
h=9 m=5
